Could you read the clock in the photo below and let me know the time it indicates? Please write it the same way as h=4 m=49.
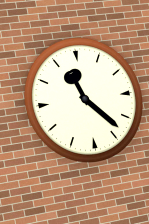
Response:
h=11 m=23
